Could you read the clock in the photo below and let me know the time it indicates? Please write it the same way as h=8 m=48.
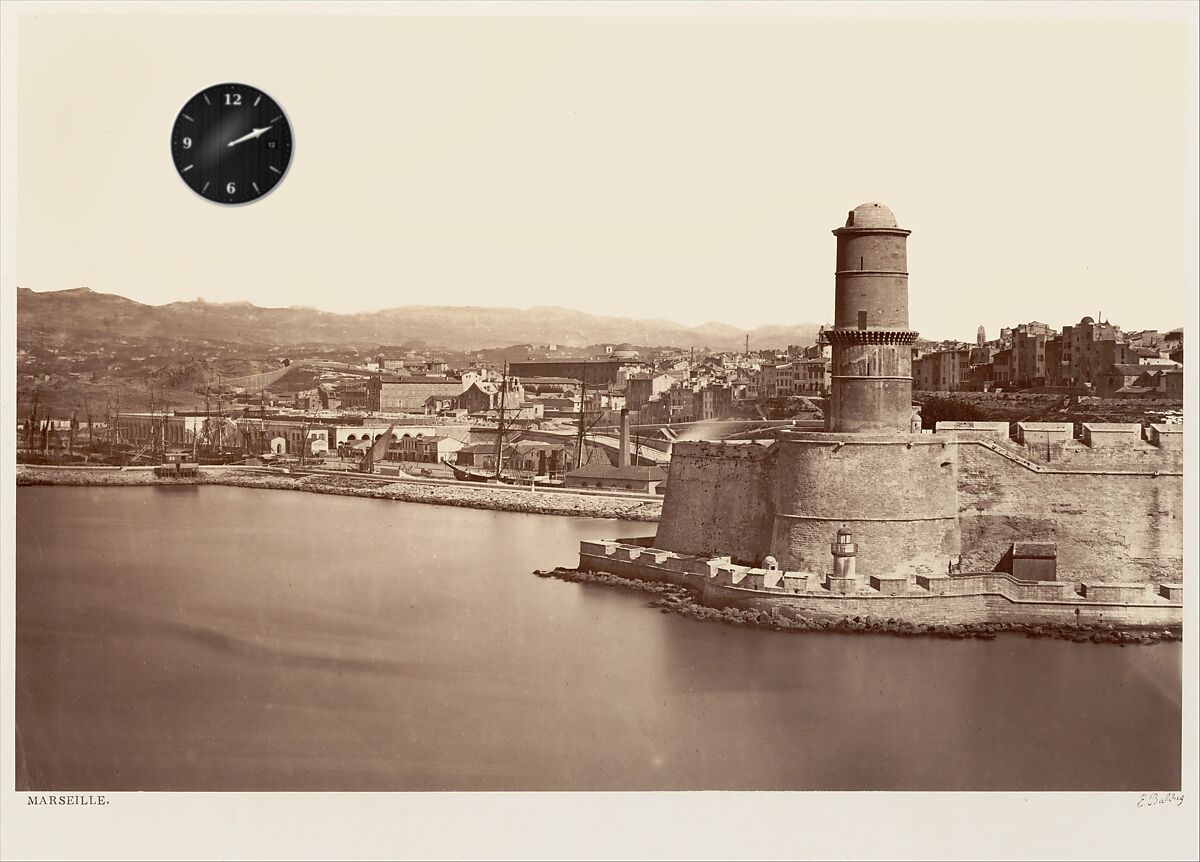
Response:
h=2 m=11
